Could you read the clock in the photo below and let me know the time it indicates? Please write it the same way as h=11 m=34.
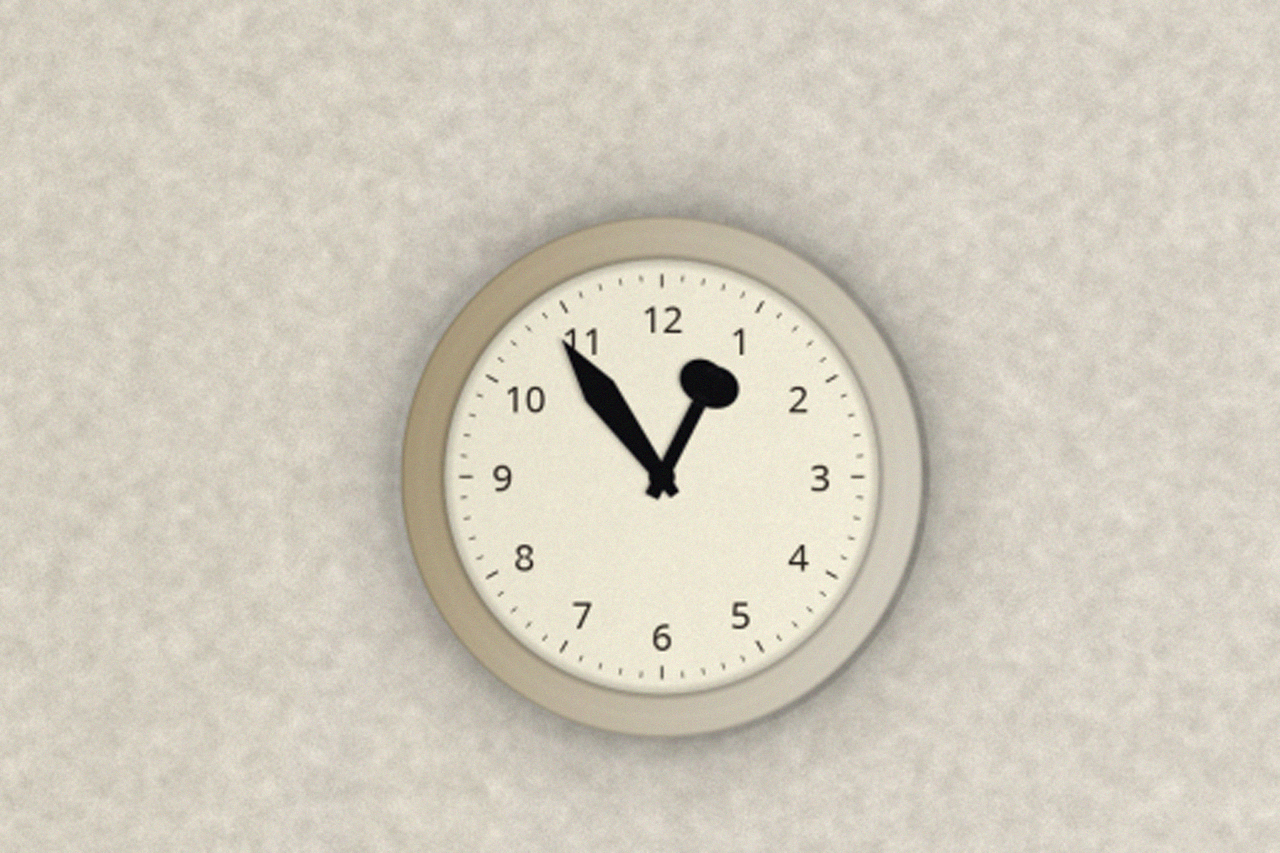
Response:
h=12 m=54
